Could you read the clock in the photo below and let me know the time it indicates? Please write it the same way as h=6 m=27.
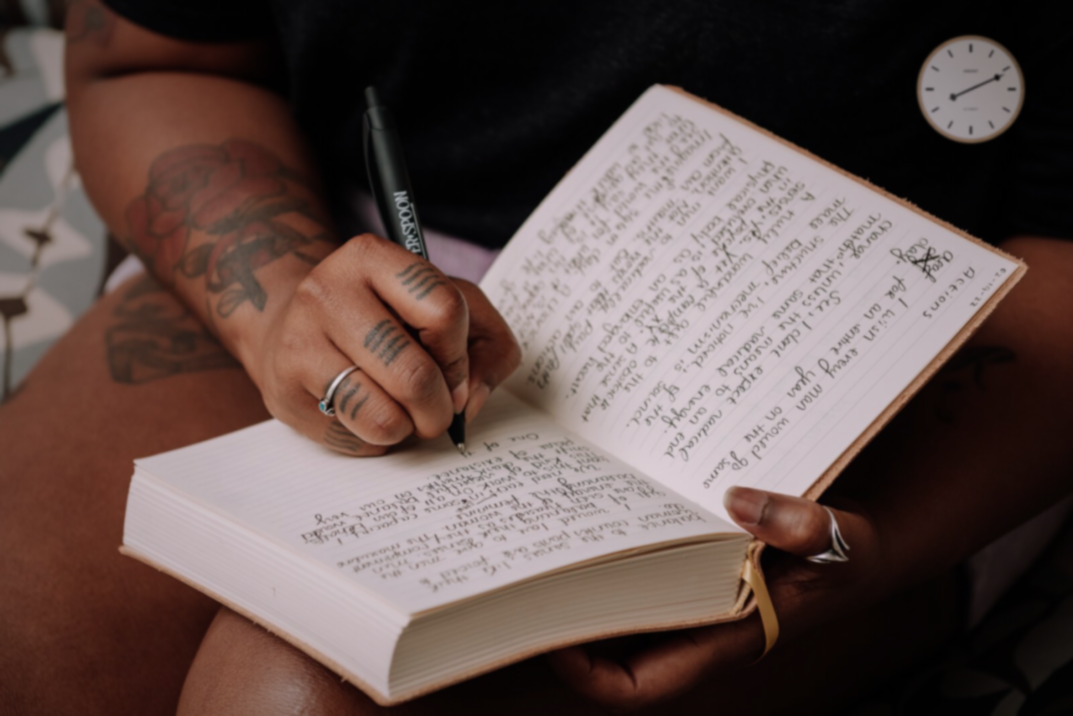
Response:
h=8 m=11
